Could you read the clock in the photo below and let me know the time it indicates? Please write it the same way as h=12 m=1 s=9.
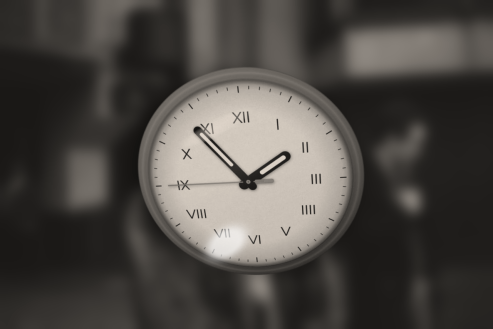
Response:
h=1 m=53 s=45
